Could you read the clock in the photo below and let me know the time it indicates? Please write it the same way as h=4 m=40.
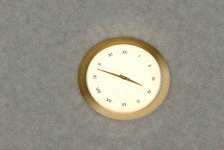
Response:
h=3 m=48
